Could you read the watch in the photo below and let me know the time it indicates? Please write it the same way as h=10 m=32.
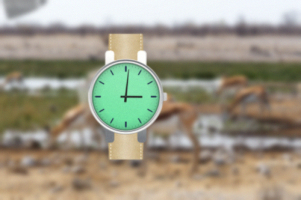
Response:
h=3 m=1
